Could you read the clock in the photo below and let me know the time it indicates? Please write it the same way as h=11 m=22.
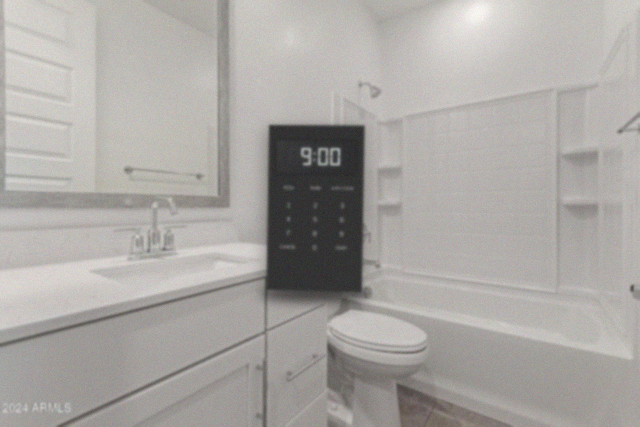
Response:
h=9 m=0
